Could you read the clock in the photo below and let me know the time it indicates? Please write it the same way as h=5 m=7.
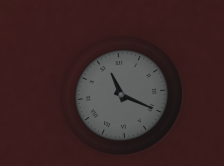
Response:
h=11 m=20
